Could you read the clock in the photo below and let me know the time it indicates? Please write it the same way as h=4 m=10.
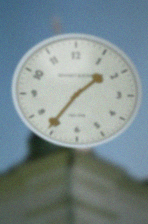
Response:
h=1 m=36
